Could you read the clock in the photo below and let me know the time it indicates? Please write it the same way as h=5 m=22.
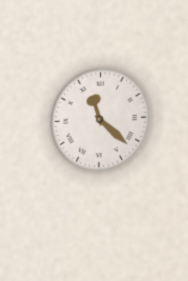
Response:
h=11 m=22
